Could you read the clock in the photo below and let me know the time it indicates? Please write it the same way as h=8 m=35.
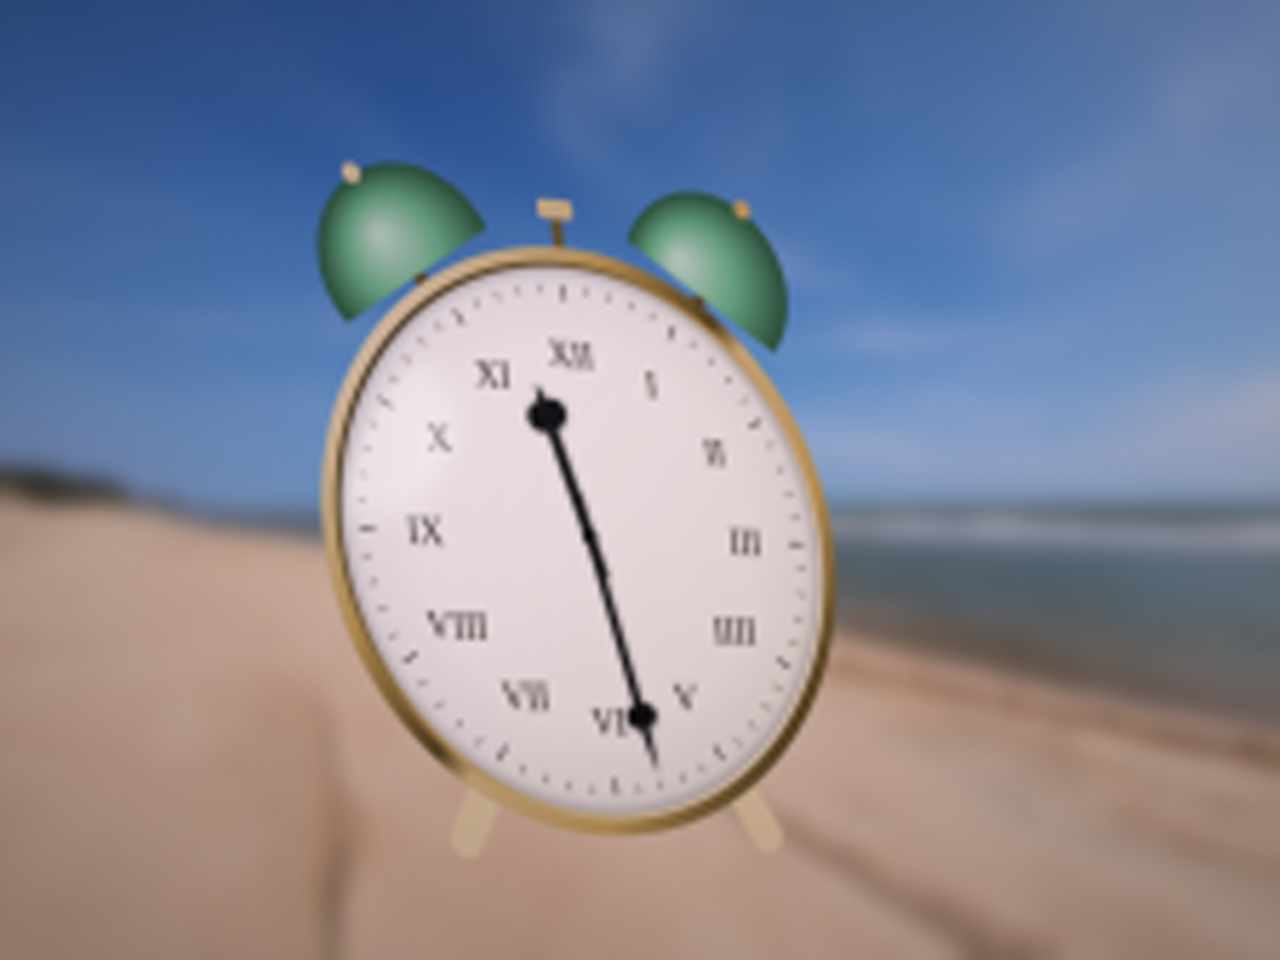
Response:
h=11 m=28
